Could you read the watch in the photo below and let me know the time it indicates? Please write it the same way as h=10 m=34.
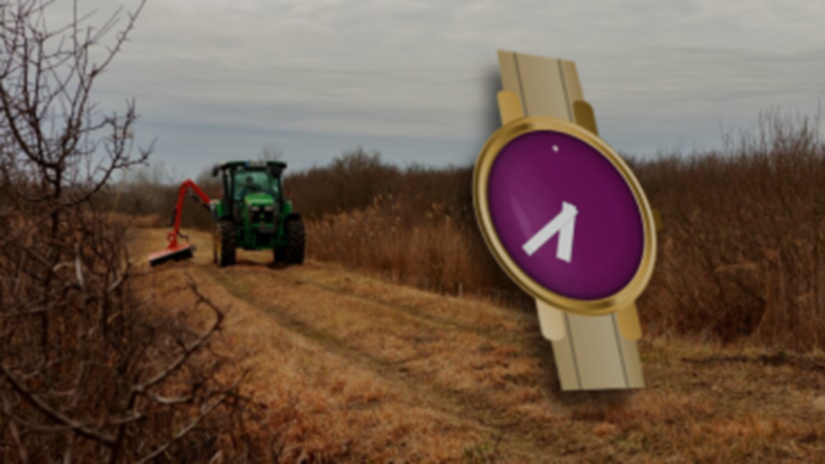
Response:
h=6 m=39
